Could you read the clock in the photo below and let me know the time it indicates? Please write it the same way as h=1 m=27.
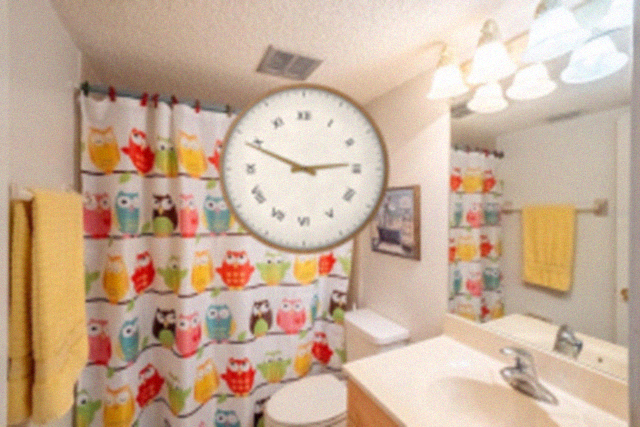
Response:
h=2 m=49
